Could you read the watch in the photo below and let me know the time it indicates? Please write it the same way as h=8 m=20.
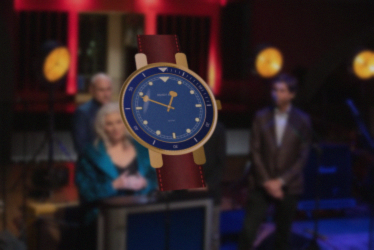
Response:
h=12 m=49
